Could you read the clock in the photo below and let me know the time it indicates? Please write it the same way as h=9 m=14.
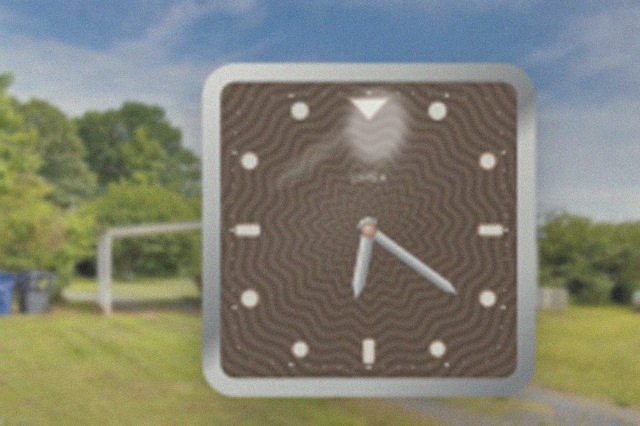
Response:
h=6 m=21
